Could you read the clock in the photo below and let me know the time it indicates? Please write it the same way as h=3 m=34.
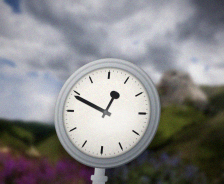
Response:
h=12 m=49
